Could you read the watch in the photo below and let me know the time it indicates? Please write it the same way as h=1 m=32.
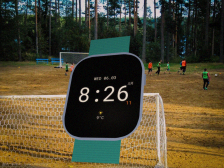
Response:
h=8 m=26
